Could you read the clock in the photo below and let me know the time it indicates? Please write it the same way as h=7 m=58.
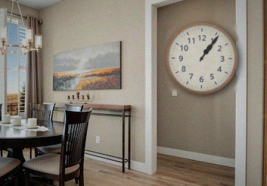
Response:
h=1 m=6
